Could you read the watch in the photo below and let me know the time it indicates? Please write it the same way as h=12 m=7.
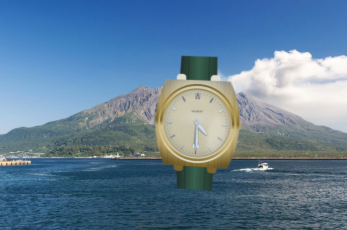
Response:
h=4 m=30
